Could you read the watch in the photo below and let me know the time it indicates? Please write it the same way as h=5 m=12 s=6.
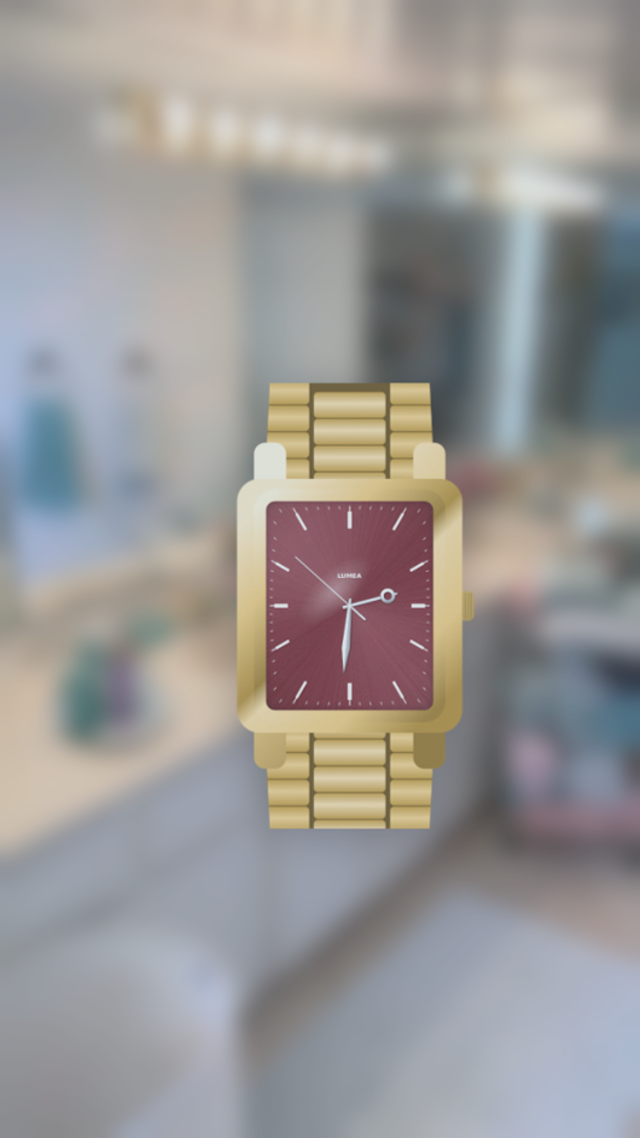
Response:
h=2 m=30 s=52
